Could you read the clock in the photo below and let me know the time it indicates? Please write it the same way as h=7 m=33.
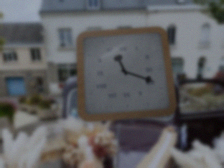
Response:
h=11 m=19
